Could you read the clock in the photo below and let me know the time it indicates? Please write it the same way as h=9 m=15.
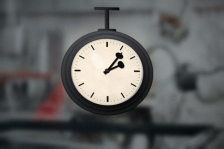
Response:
h=2 m=6
